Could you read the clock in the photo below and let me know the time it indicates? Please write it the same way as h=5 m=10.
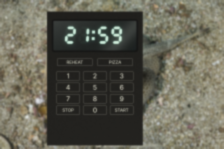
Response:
h=21 m=59
